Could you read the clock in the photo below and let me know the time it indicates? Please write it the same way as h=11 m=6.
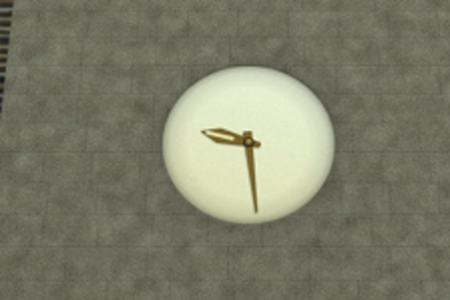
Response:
h=9 m=29
